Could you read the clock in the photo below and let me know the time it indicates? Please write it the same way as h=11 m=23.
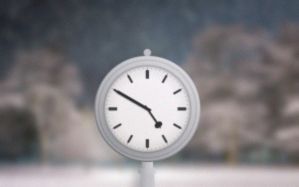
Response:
h=4 m=50
